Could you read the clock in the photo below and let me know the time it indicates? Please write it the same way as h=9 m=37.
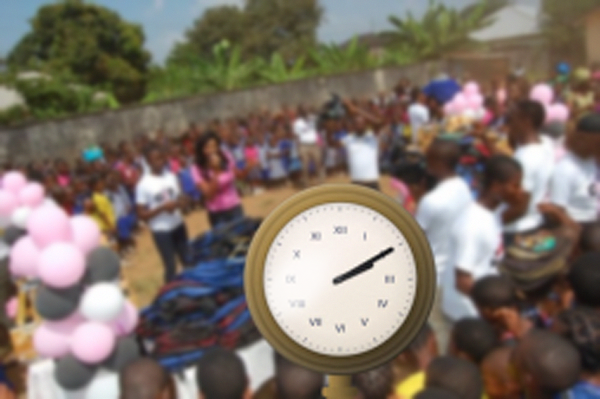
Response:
h=2 m=10
